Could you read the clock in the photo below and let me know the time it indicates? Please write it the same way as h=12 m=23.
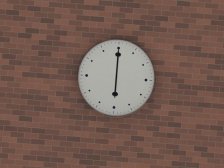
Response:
h=6 m=0
